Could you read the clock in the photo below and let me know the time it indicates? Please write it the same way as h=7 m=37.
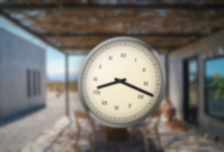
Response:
h=8 m=18
